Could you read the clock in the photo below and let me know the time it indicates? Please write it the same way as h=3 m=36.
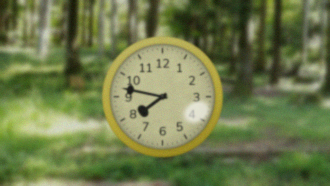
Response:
h=7 m=47
